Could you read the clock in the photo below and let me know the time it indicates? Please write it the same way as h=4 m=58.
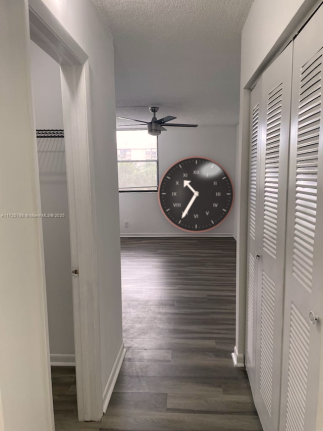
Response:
h=10 m=35
